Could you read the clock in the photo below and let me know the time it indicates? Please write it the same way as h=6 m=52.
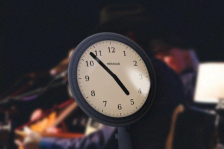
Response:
h=4 m=53
